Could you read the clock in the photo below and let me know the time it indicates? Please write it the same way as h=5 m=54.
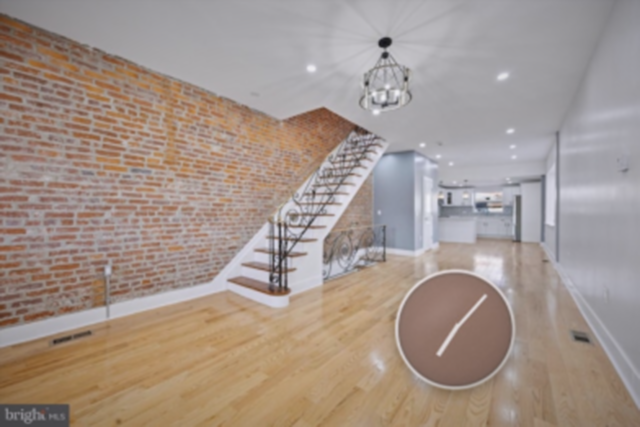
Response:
h=7 m=7
